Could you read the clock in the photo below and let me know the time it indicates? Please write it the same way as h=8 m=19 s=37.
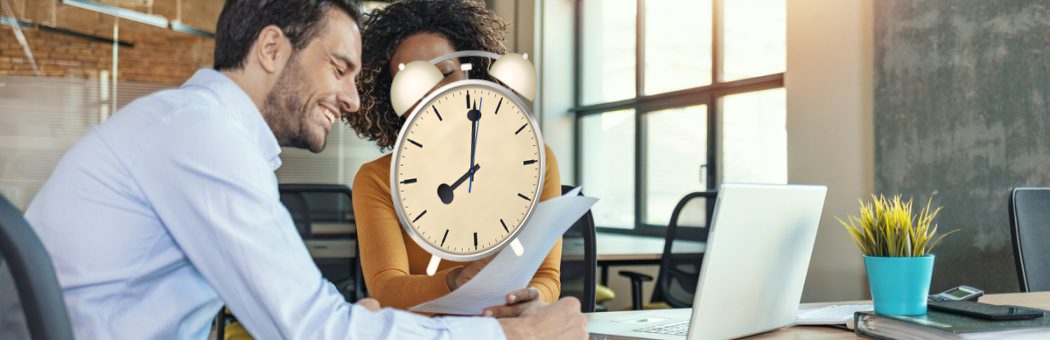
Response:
h=8 m=1 s=2
